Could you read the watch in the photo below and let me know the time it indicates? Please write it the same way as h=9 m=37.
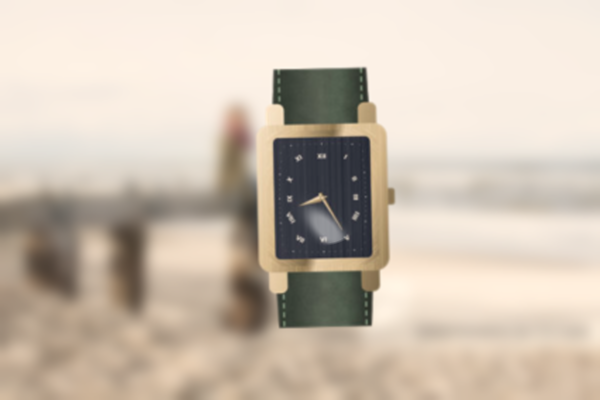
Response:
h=8 m=25
